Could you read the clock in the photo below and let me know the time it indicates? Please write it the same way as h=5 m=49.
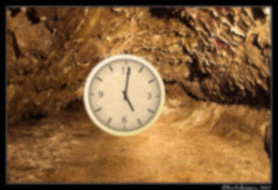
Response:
h=5 m=1
